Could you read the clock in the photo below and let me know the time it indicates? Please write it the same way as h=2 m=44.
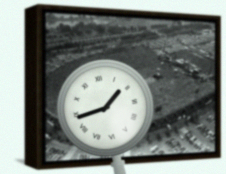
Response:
h=1 m=44
